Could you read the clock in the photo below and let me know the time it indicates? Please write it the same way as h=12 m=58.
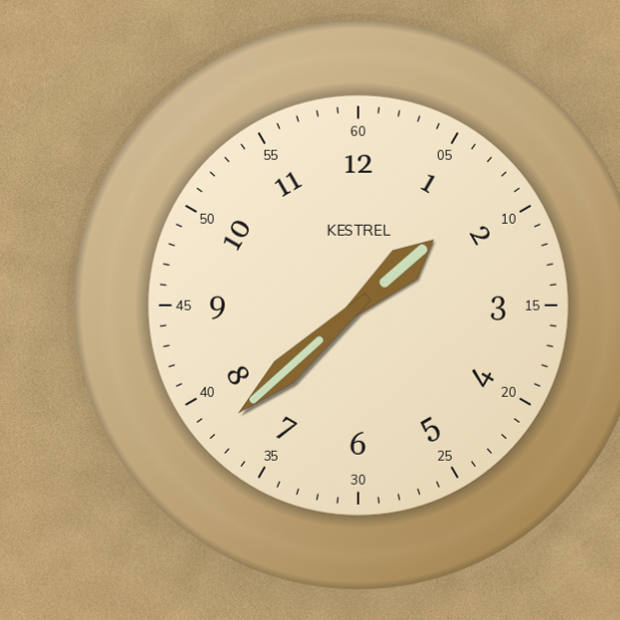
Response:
h=1 m=38
